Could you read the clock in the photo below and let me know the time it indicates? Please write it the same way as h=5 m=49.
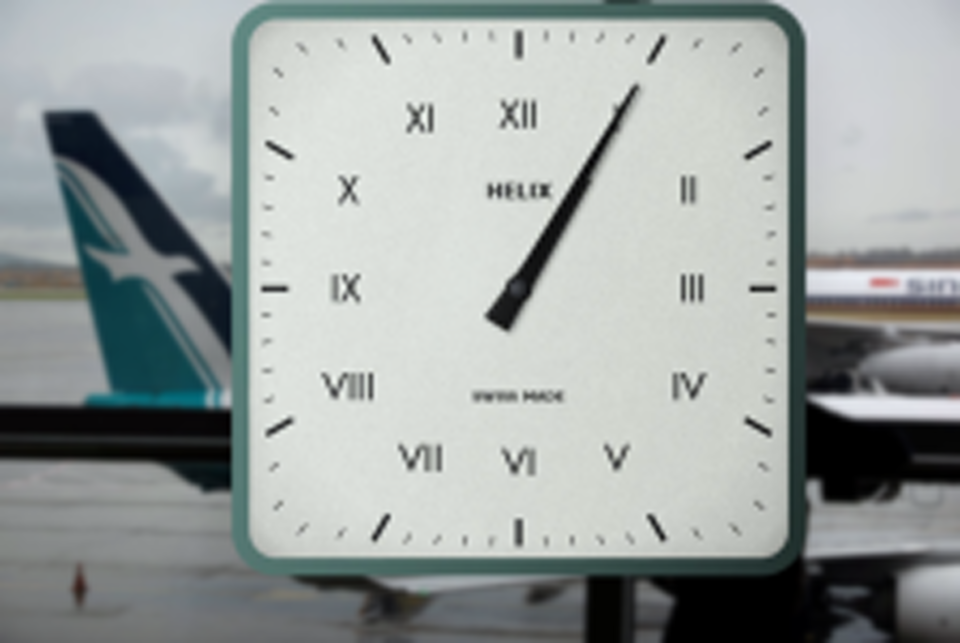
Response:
h=1 m=5
